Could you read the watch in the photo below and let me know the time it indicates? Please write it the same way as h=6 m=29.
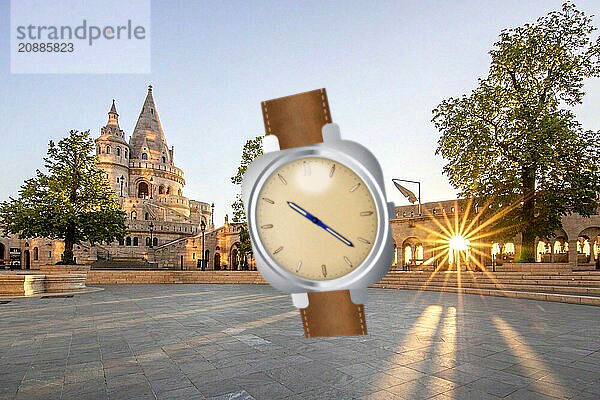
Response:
h=10 m=22
